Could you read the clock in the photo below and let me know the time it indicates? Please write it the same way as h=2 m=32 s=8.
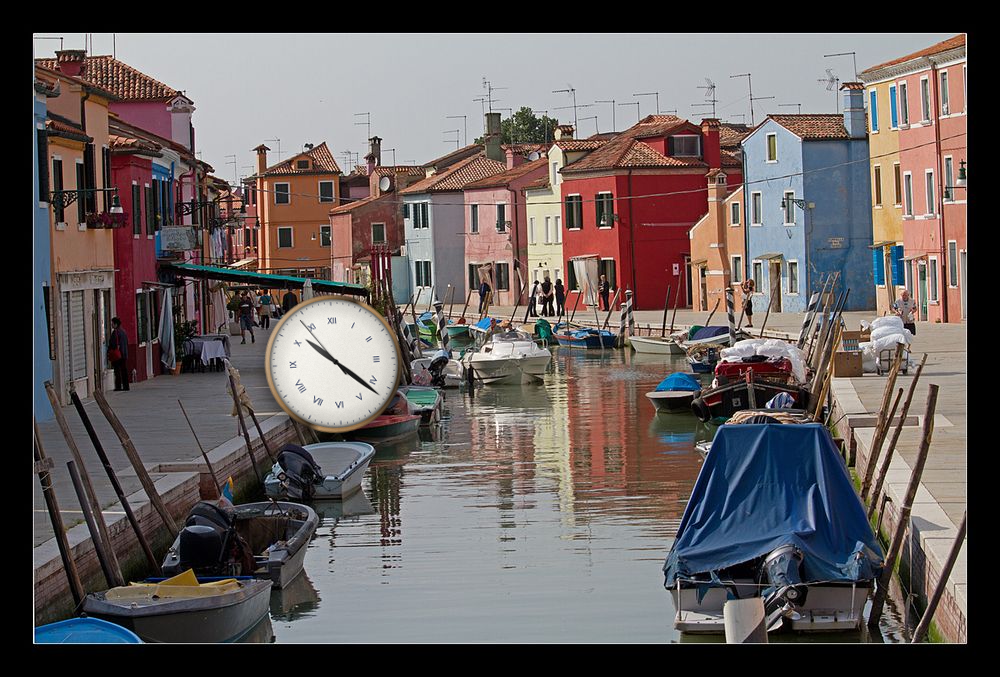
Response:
h=10 m=21 s=54
